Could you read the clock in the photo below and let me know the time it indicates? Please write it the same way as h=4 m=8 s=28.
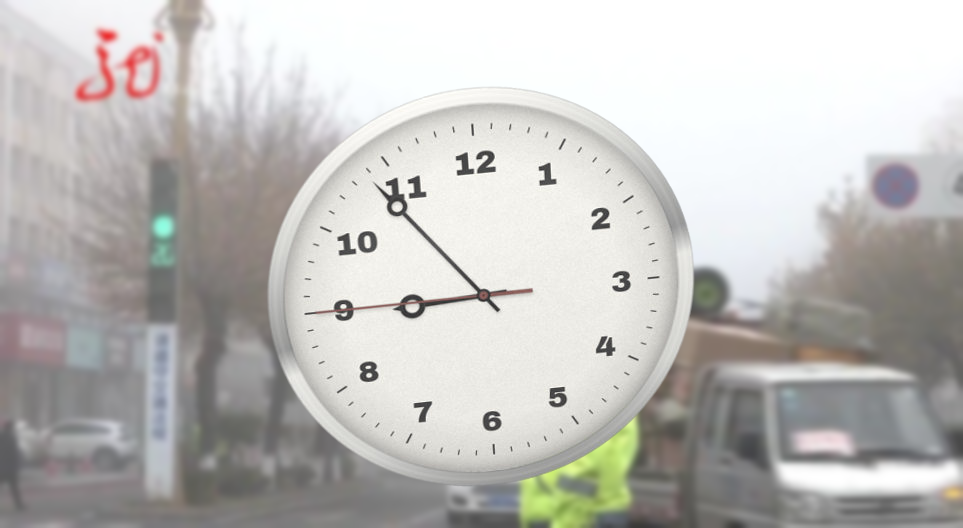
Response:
h=8 m=53 s=45
